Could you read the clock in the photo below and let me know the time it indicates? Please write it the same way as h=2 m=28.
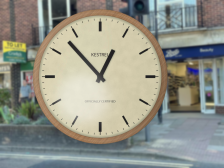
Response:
h=12 m=53
